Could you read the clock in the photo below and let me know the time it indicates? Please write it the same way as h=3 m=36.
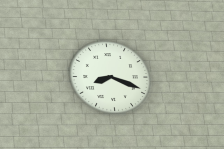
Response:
h=8 m=19
